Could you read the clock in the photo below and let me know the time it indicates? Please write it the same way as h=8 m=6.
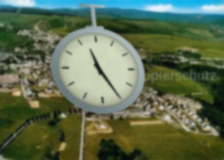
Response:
h=11 m=25
